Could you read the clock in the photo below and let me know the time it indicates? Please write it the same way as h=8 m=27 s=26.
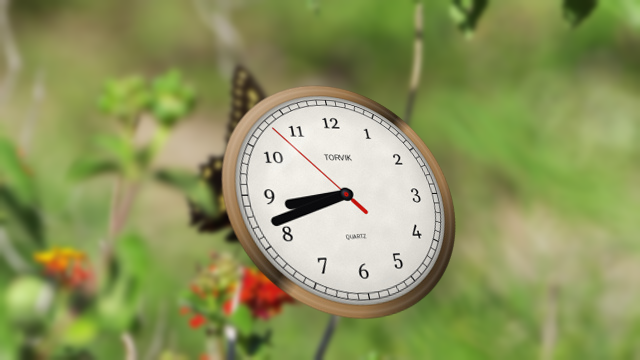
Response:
h=8 m=41 s=53
